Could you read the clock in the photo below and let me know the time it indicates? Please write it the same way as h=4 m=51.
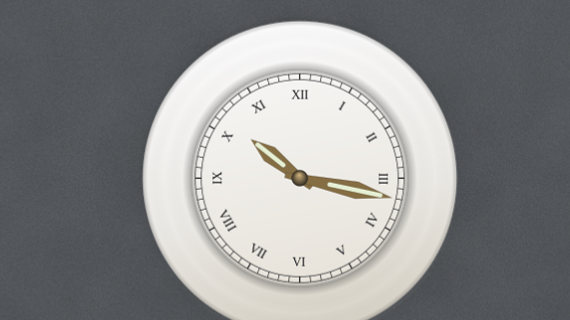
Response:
h=10 m=17
